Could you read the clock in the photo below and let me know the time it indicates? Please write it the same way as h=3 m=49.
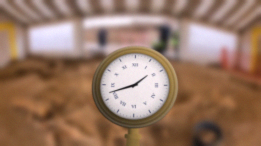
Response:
h=1 m=42
